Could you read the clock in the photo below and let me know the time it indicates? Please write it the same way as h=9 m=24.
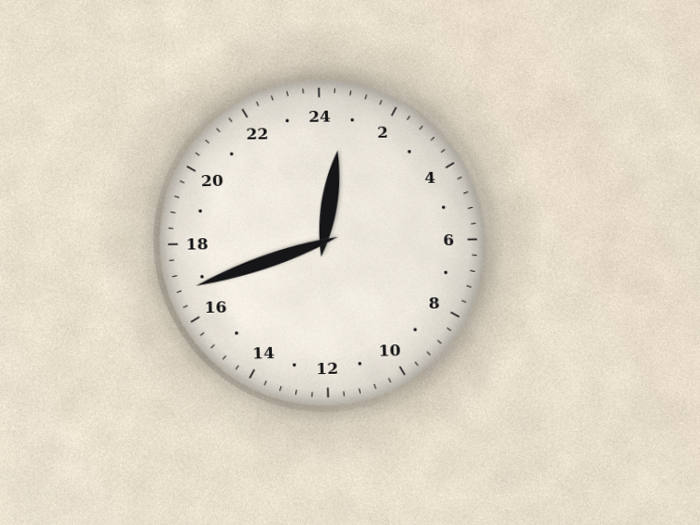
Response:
h=0 m=42
